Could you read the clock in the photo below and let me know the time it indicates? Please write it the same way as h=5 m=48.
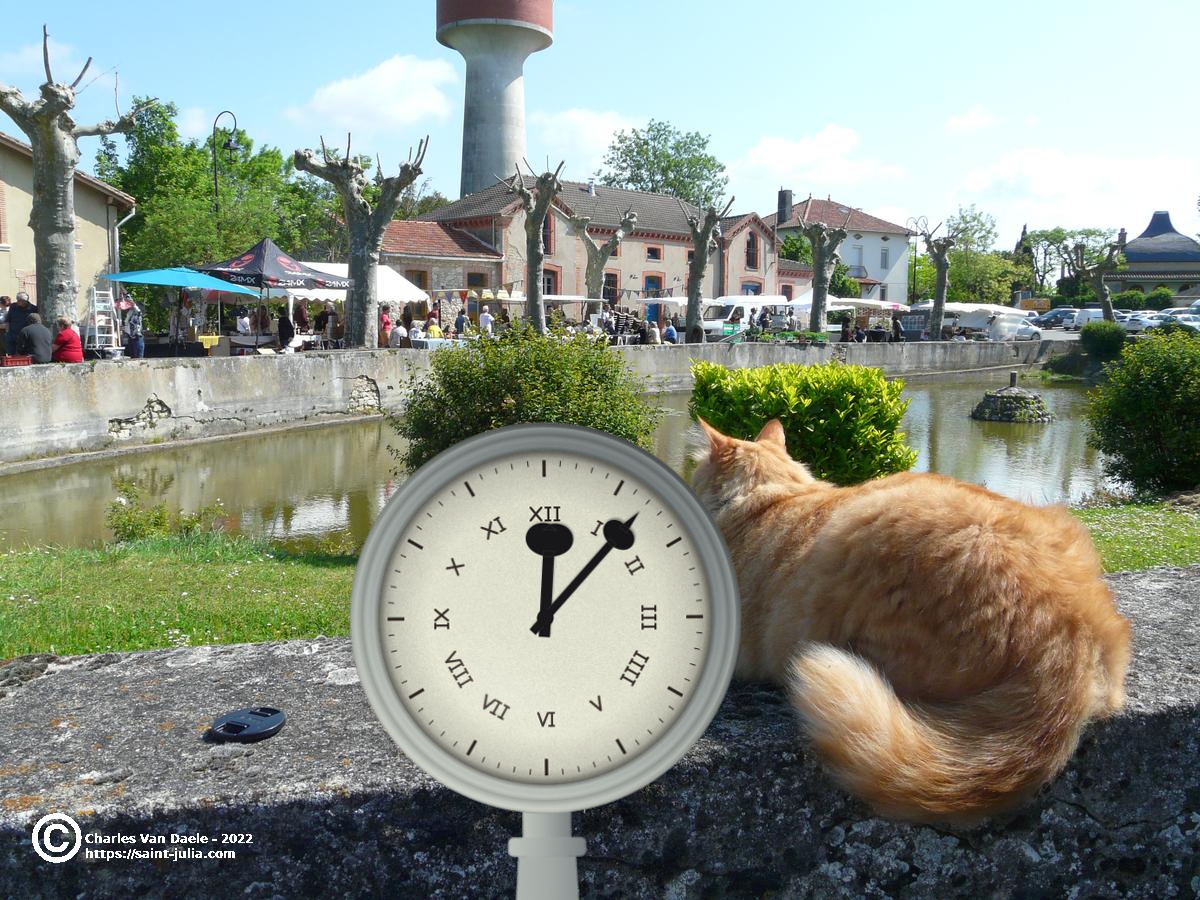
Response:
h=12 m=7
